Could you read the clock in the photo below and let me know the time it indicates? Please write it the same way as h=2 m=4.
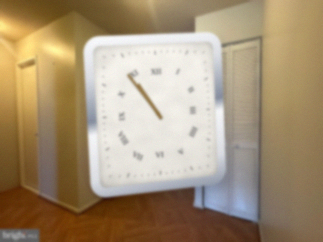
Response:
h=10 m=54
